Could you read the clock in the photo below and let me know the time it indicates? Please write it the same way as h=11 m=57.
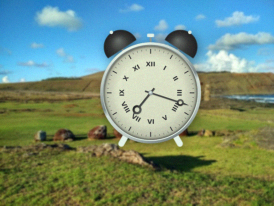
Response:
h=7 m=18
